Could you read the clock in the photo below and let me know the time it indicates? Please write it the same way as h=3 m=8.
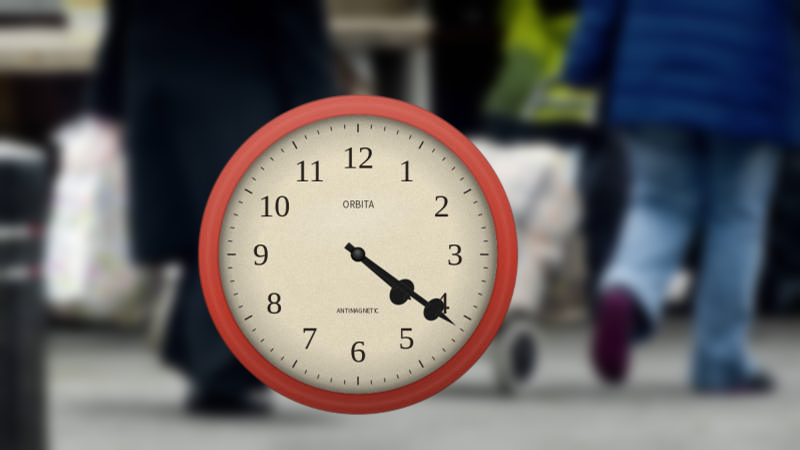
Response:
h=4 m=21
